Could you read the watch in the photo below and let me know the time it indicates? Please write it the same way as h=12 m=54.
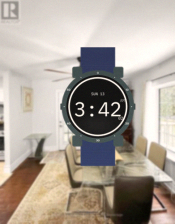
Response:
h=3 m=42
